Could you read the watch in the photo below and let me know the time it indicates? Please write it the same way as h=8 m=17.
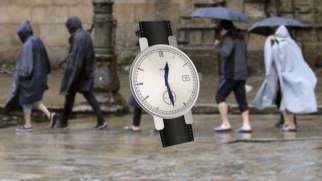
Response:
h=12 m=29
